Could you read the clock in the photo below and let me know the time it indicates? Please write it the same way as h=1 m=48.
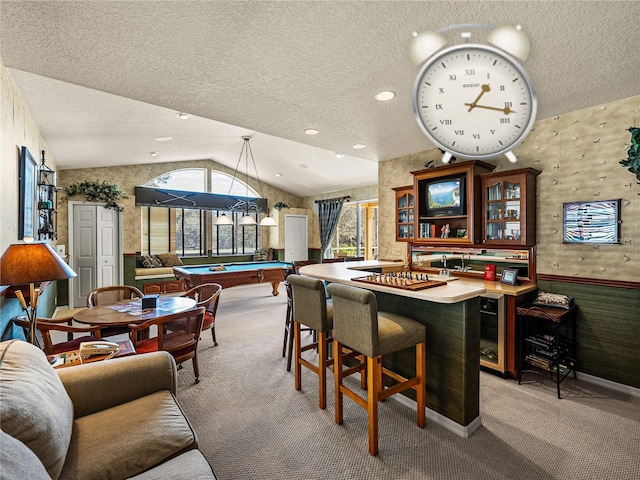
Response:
h=1 m=17
